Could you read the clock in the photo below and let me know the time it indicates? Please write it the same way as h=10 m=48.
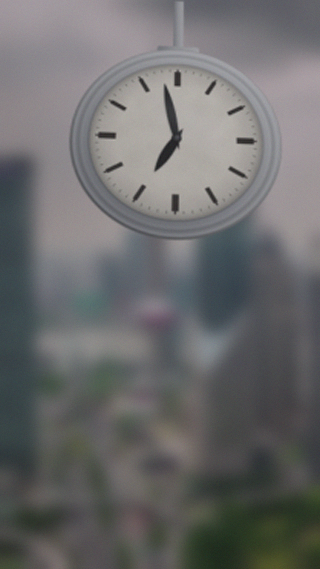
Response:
h=6 m=58
